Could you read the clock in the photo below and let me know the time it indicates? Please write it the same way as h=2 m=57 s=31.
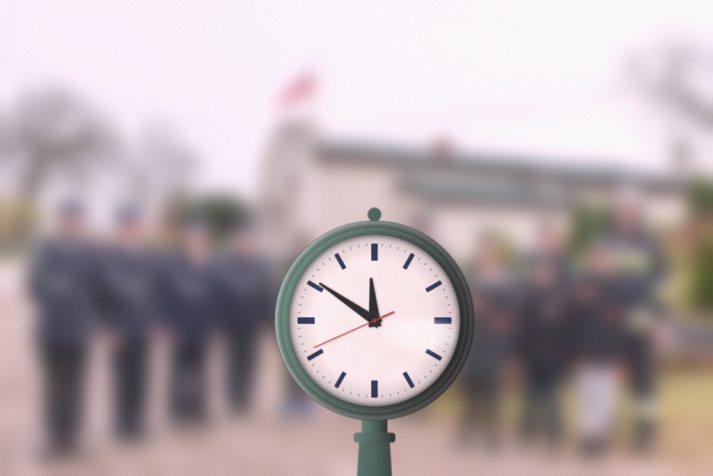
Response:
h=11 m=50 s=41
